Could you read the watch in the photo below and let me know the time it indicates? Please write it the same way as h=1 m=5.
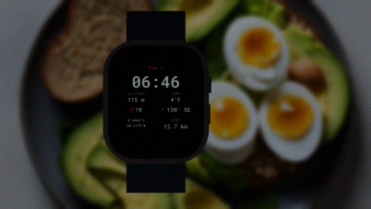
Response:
h=6 m=46
